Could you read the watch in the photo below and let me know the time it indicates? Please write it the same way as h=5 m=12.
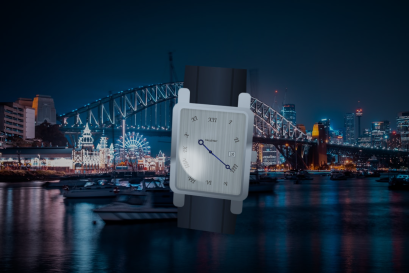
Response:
h=10 m=21
